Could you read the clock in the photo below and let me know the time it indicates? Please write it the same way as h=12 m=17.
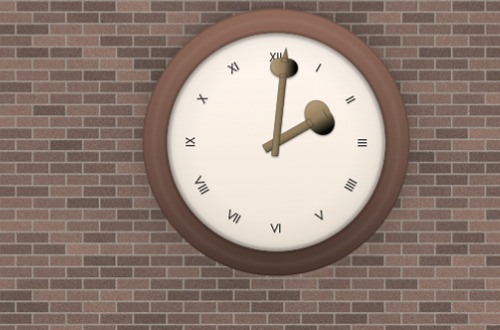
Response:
h=2 m=1
